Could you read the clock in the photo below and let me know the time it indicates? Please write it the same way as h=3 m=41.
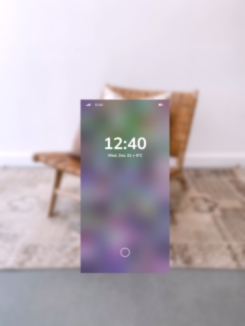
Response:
h=12 m=40
